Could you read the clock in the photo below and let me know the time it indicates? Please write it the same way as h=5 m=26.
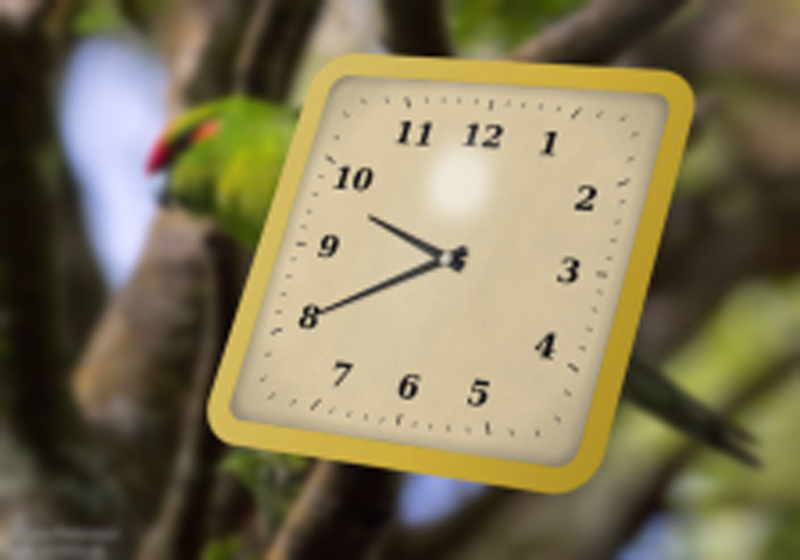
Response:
h=9 m=40
